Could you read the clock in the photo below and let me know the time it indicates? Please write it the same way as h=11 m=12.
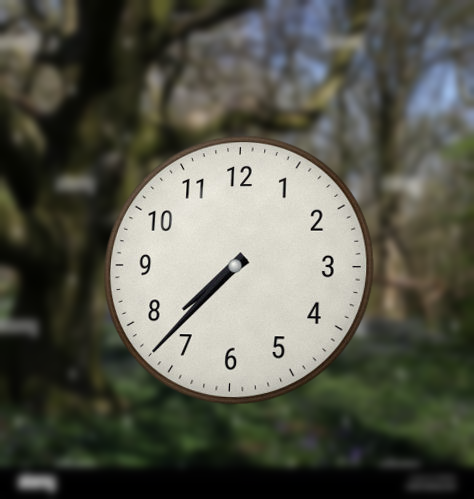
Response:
h=7 m=37
